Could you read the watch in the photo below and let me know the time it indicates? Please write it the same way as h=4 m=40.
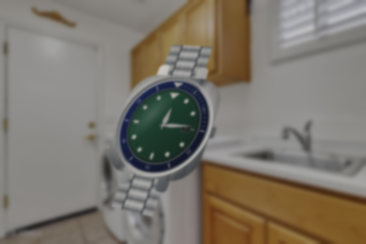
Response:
h=12 m=14
